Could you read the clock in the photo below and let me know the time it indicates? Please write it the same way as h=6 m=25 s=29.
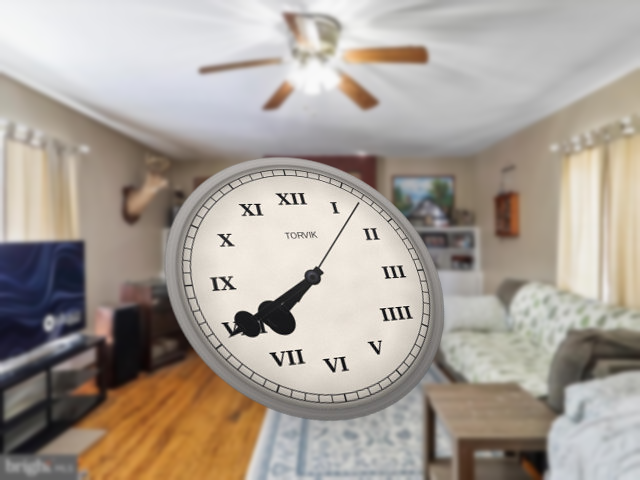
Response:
h=7 m=40 s=7
